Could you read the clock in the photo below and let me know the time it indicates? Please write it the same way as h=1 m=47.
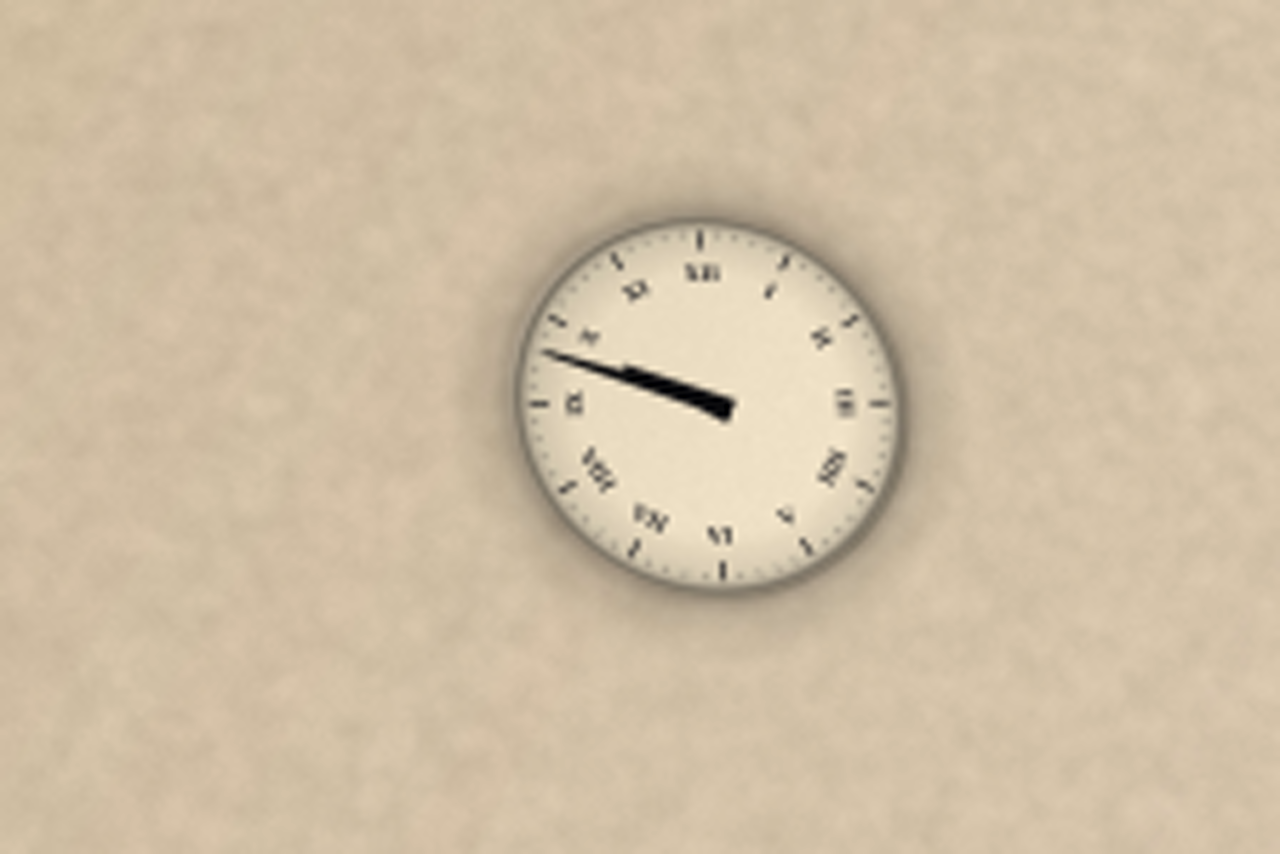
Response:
h=9 m=48
